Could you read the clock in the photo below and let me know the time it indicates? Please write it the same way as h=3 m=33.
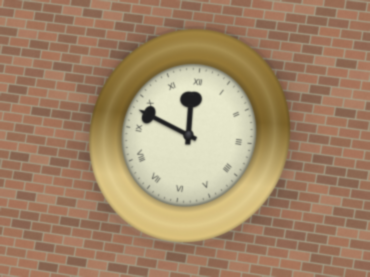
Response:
h=11 m=48
